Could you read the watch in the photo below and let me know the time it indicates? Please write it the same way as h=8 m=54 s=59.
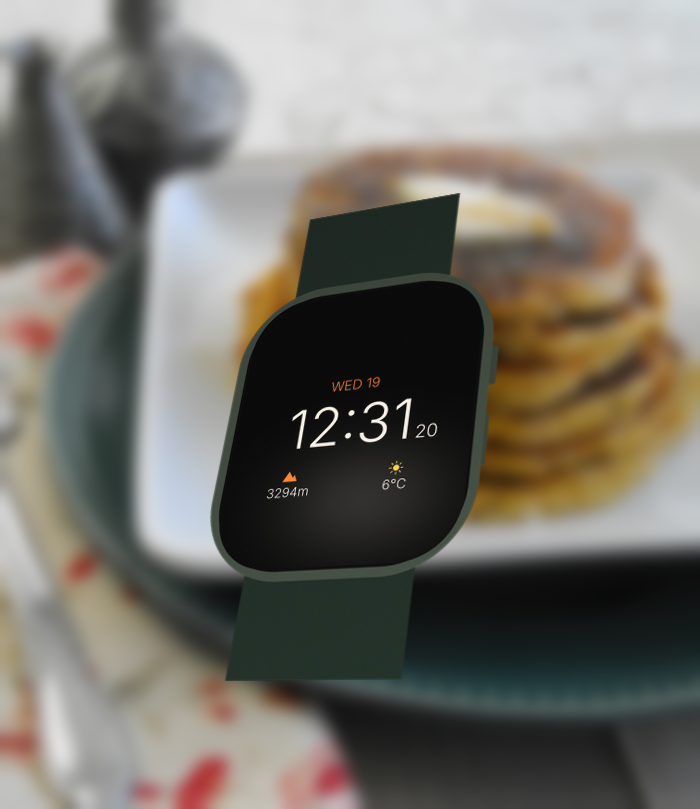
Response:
h=12 m=31 s=20
